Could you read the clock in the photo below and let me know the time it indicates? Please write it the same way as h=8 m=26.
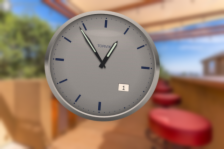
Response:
h=12 m=54
